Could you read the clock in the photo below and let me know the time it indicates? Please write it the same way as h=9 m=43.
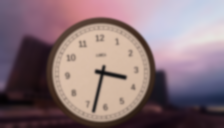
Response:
h=3 m=33
